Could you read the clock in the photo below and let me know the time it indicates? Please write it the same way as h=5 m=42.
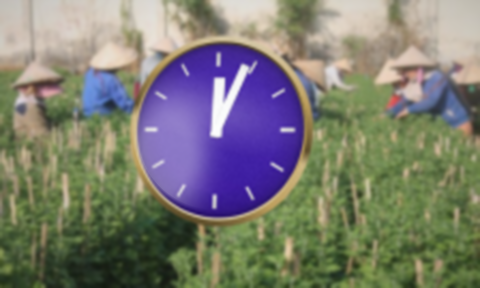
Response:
h=12 m=4
